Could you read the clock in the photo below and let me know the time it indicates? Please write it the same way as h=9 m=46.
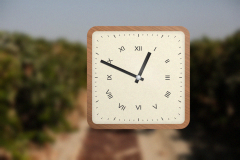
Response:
h=12 m=49
